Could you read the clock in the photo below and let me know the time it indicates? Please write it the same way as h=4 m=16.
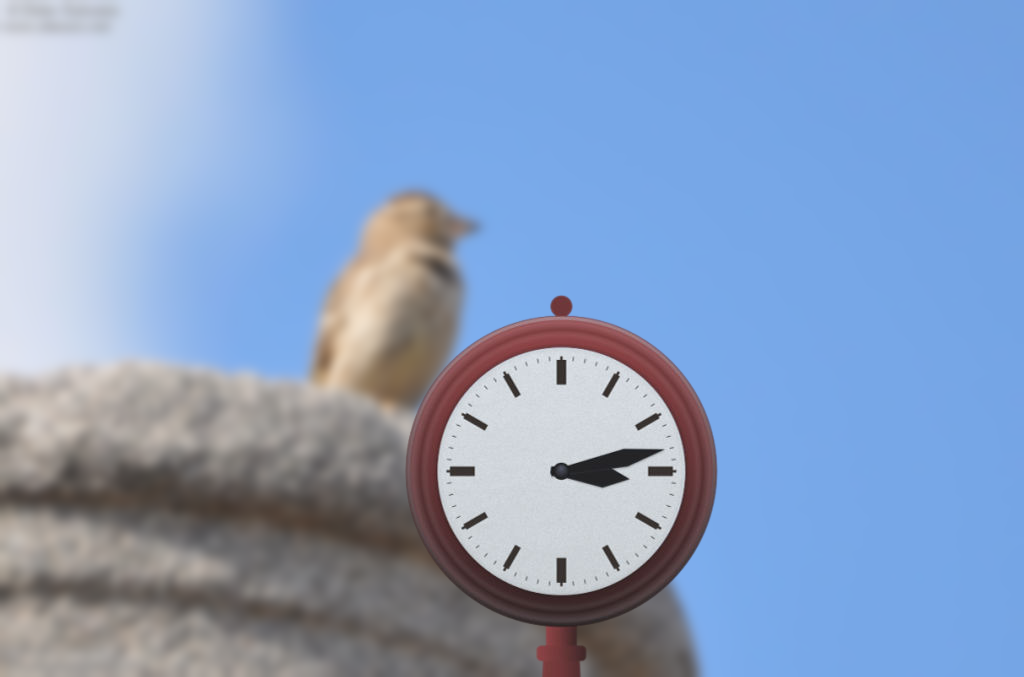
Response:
h=3 m=13
